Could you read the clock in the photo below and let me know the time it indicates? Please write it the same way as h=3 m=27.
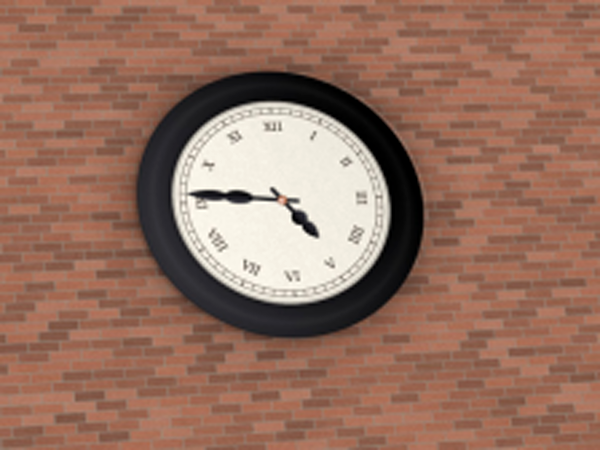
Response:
h=4 m=46
